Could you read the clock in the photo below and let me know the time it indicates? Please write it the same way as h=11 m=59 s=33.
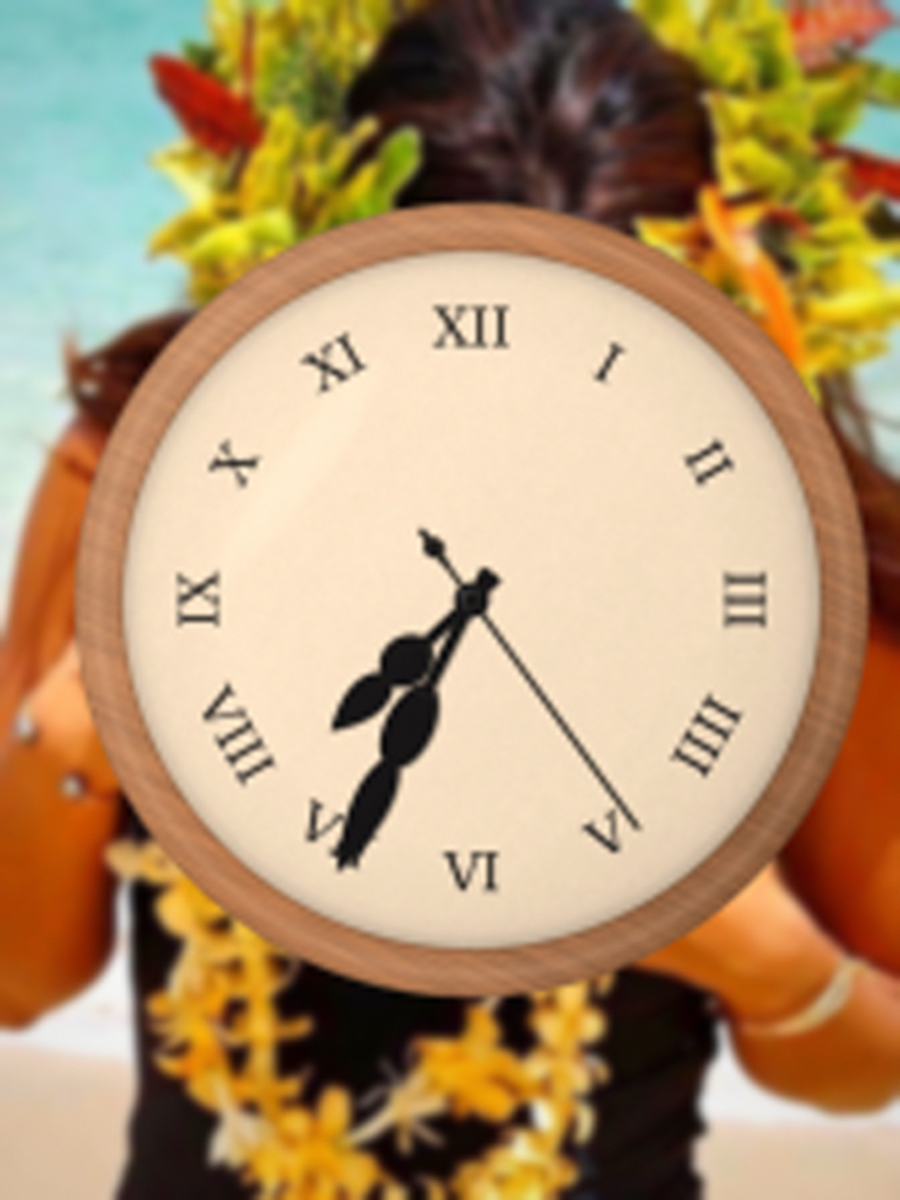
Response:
h=7 m=34 s=24
